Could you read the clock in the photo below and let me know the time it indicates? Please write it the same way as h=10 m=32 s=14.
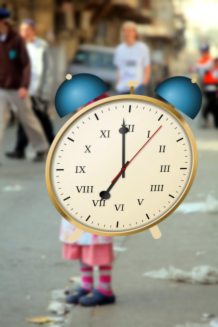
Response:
h=6 m=59 s=6
